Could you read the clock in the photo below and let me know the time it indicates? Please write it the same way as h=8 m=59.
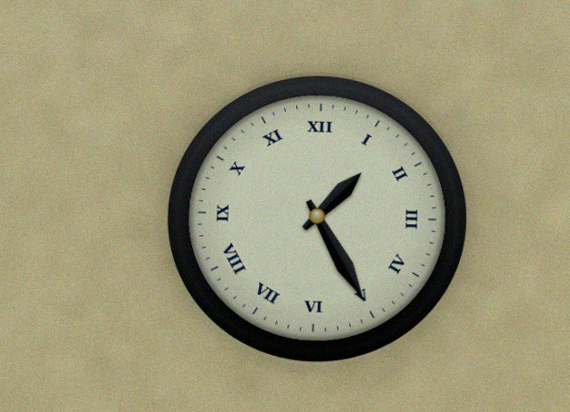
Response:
h=1 m=25
